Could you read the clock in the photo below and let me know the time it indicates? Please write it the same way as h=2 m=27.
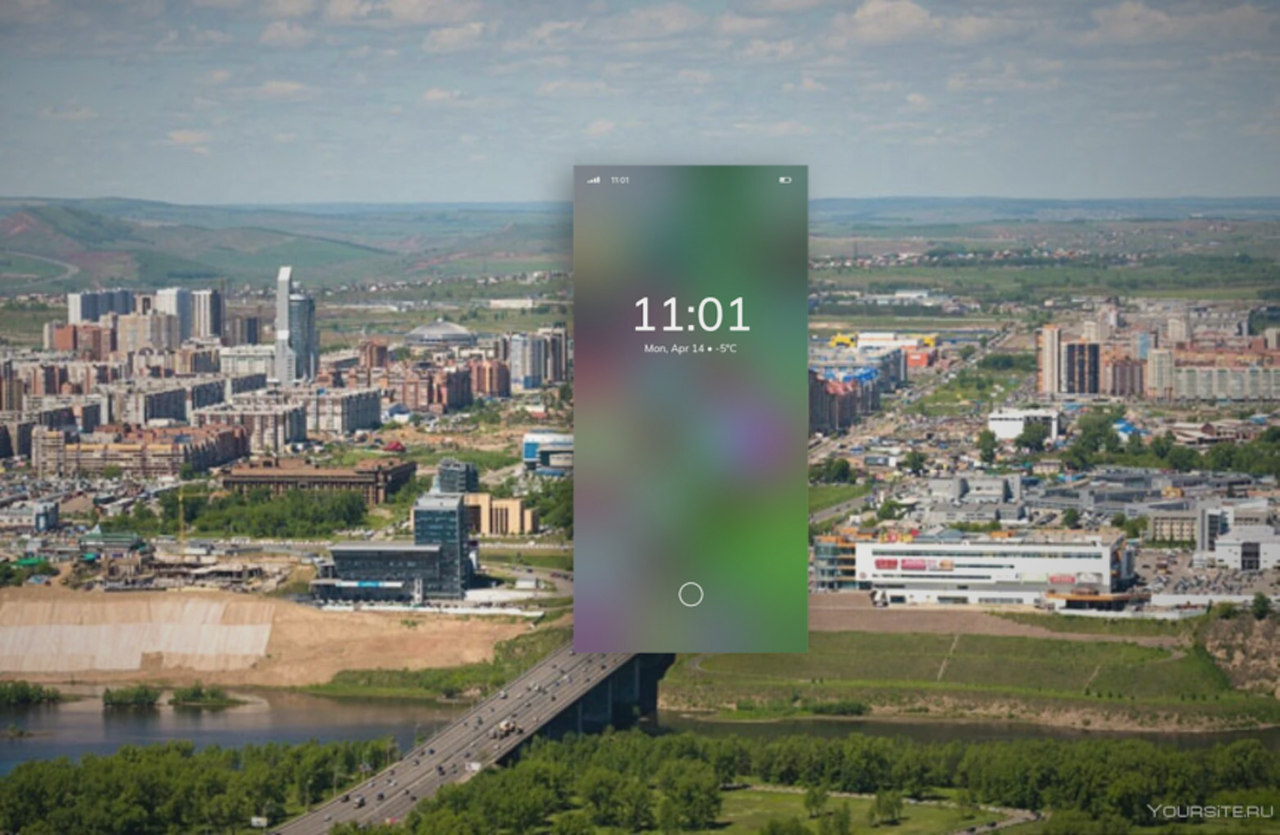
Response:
h=11 m=1
